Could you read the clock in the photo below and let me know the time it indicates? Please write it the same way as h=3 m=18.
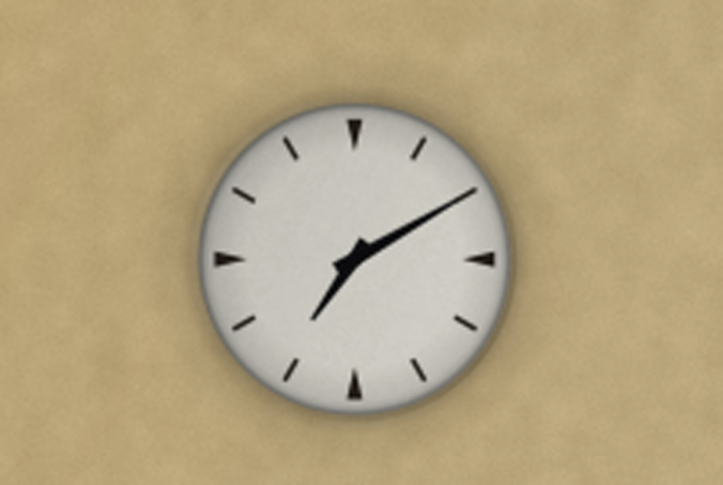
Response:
h=7 m=10
